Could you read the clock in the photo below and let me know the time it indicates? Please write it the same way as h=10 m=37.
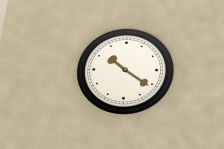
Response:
h=10 m=21
